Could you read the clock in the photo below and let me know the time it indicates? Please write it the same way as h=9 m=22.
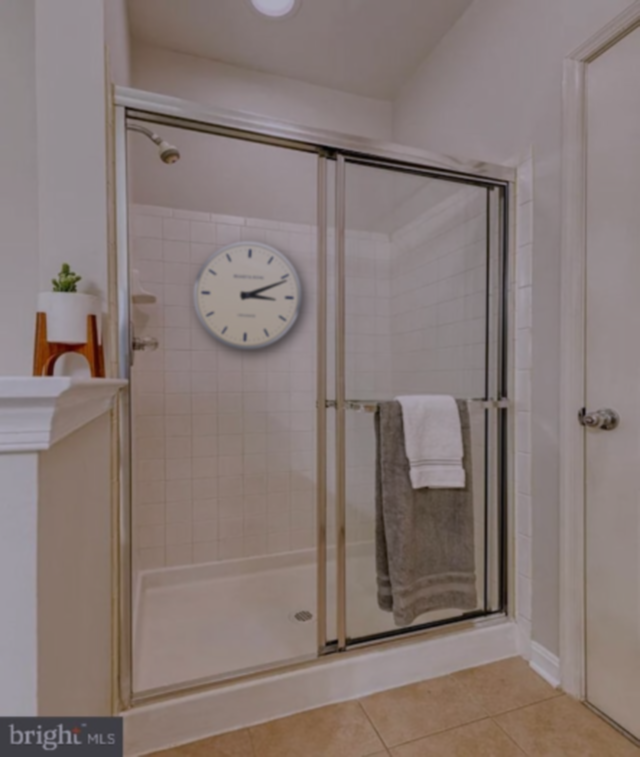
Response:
h=3 m=11
